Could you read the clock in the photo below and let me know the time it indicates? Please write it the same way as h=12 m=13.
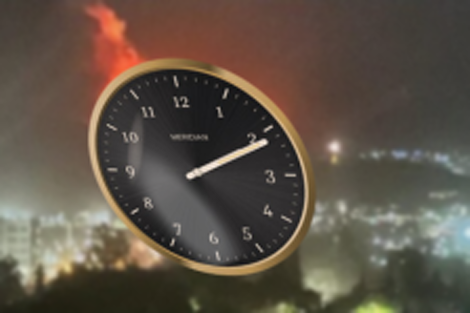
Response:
h=2 m=11
